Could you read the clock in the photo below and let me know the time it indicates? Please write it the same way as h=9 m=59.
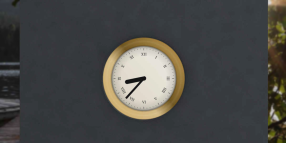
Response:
h=8 m=37
